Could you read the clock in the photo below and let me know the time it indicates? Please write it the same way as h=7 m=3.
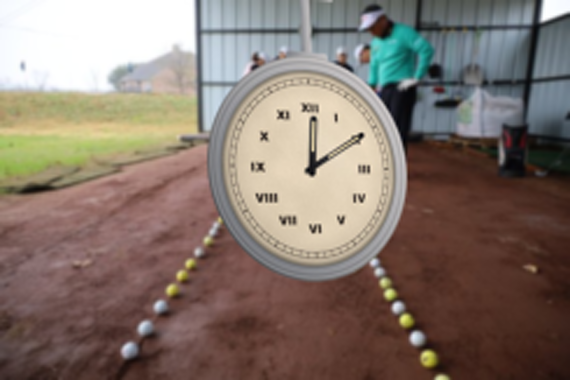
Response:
h=12 m=10
